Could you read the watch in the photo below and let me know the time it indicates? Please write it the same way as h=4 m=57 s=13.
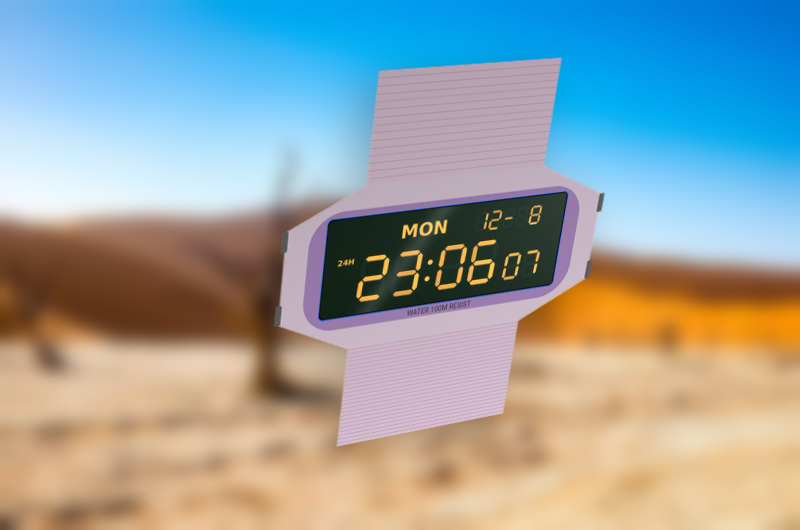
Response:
h=23 m=6 s=7
